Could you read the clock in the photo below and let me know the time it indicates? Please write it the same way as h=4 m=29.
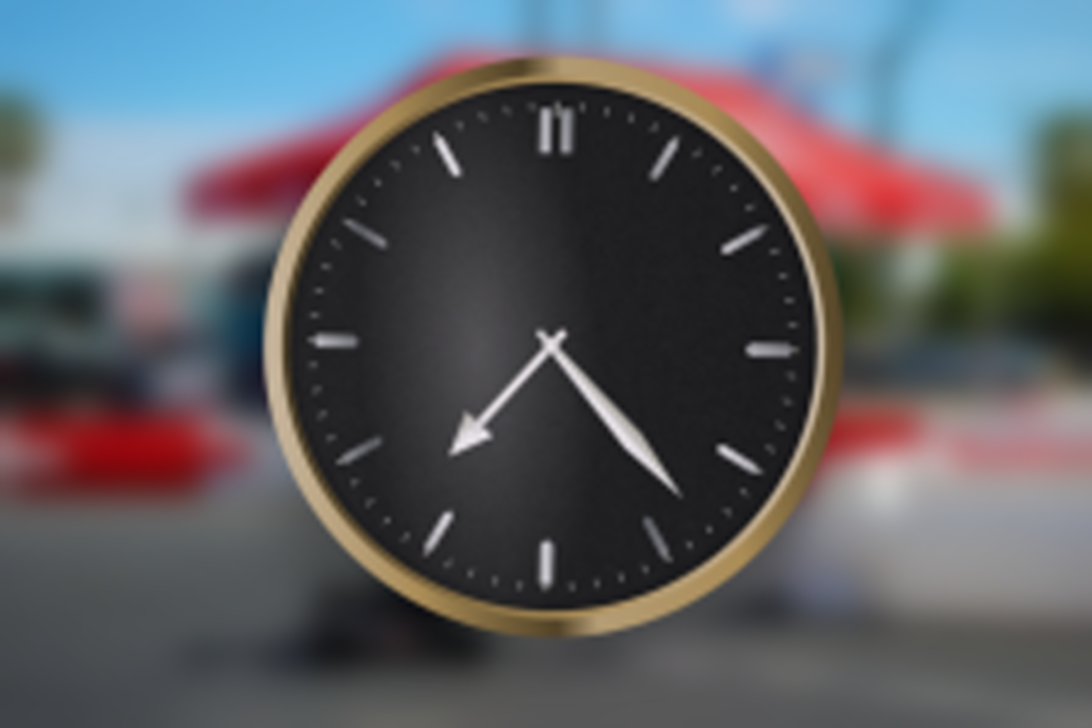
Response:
h=7 m=23
